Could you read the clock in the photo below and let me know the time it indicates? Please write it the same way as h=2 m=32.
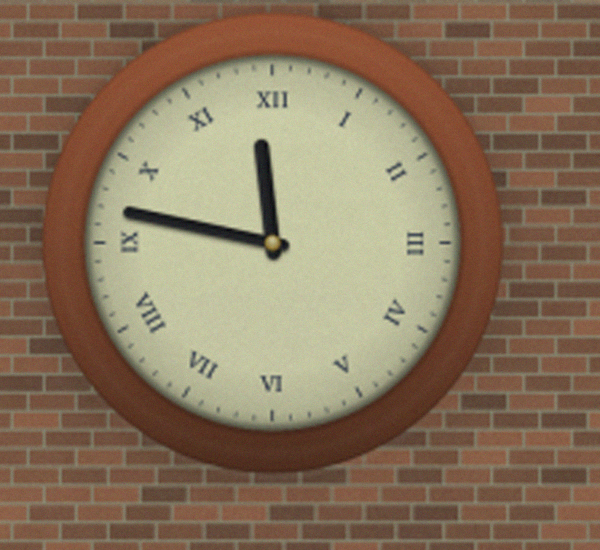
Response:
h=11 m=47
